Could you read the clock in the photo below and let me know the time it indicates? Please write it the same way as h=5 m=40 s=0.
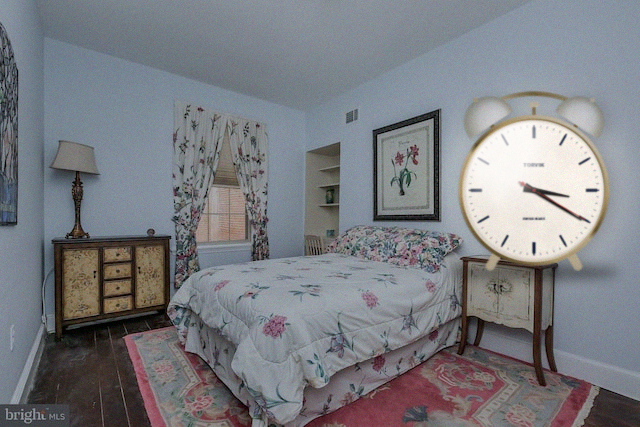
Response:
h=3 m=20 s=20
